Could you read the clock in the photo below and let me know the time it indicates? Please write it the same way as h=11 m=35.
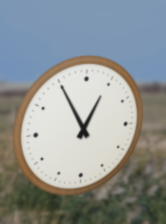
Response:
h=12 m=55
